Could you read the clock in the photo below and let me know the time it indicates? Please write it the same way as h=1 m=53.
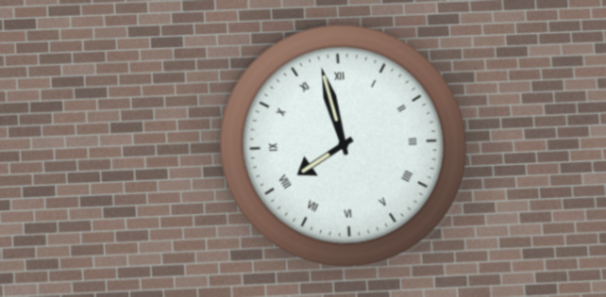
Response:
h=7 m=58
